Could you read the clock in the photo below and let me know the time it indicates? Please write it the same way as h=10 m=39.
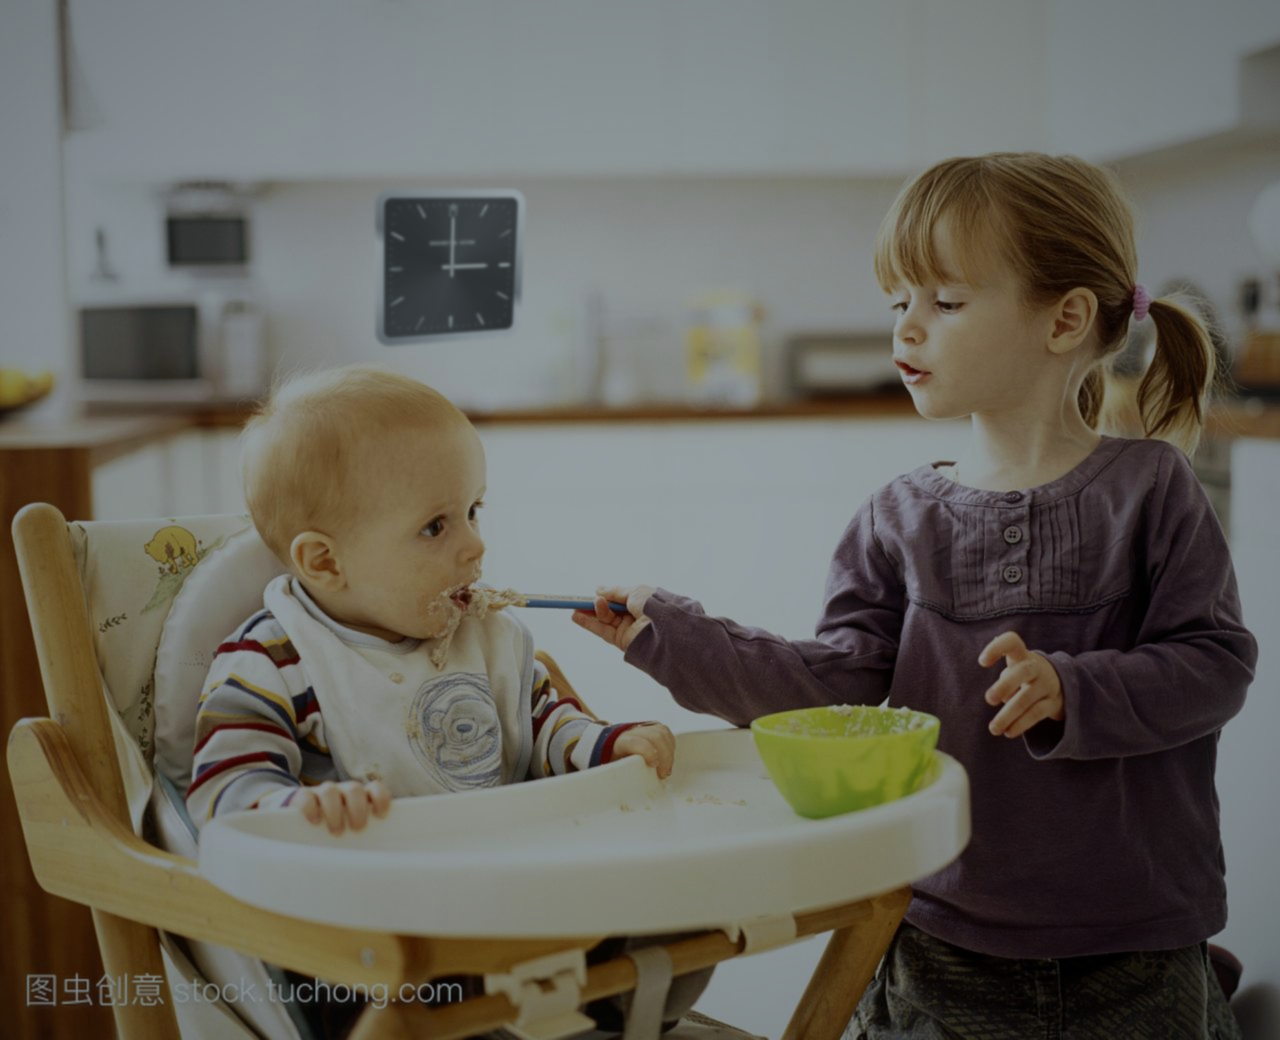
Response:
h=3 m=0
